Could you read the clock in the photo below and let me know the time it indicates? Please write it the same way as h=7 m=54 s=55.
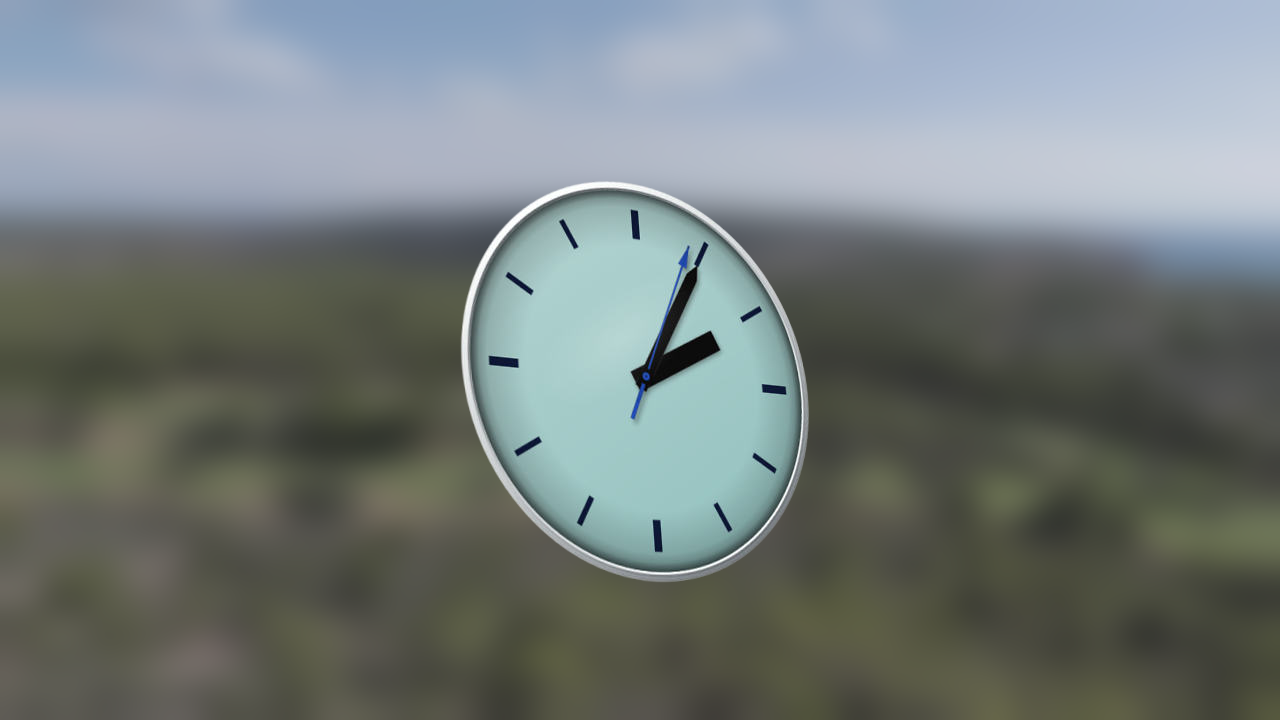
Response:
h=2 m=5 s=4
